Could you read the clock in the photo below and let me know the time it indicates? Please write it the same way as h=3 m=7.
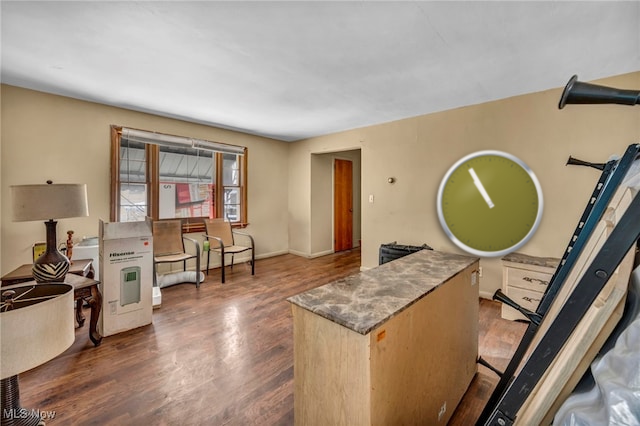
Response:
h=10 m=55
